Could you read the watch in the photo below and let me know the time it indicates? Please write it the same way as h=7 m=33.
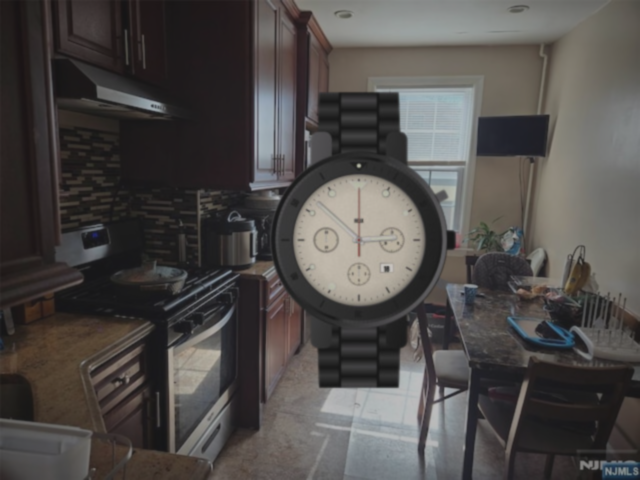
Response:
h=2 m=52
